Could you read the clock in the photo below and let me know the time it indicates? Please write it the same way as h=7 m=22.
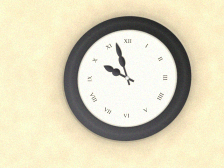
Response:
h=9 m=57
